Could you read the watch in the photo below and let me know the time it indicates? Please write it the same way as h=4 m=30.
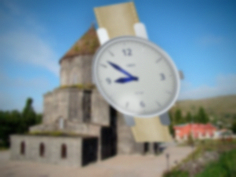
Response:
h=8 m=52
